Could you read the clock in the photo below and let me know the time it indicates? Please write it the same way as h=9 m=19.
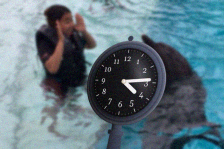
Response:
h=4 m=14
